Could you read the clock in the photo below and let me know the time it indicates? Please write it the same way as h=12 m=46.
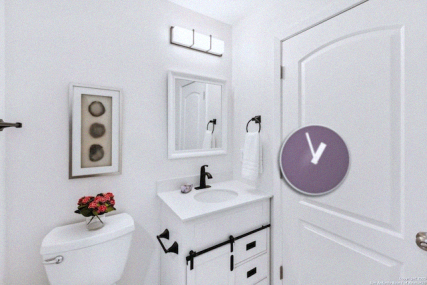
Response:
h=12 m=57
